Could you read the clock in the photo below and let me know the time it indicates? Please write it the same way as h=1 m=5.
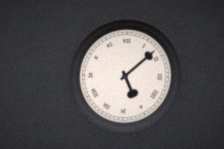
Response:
h=5 m=8
